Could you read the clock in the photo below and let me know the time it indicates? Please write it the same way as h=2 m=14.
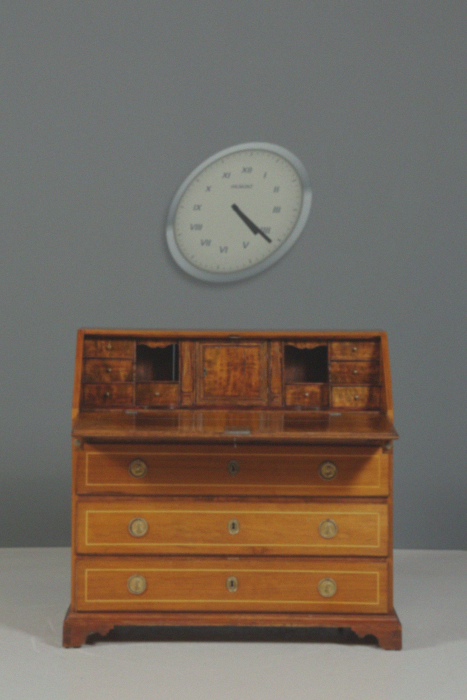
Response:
h=4 m=21
